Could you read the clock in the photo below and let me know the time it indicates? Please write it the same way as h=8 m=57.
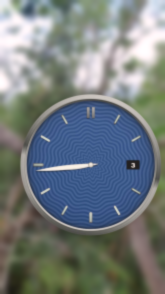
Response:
h=8 m=44
